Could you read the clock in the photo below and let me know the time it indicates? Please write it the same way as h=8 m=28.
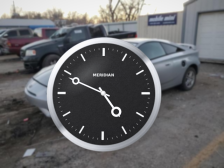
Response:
h=4 m=49
